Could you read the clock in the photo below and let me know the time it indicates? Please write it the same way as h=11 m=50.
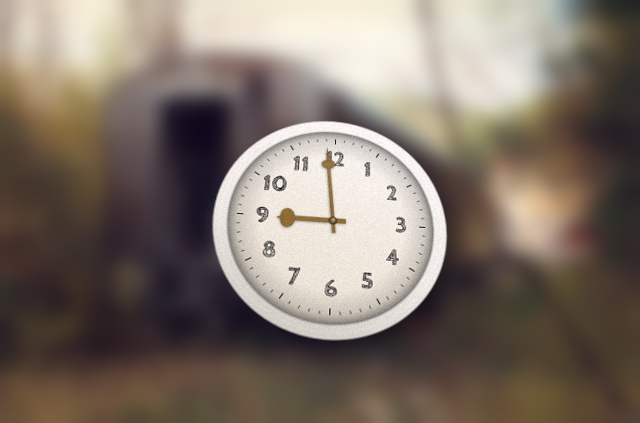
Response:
h=8 m=59
